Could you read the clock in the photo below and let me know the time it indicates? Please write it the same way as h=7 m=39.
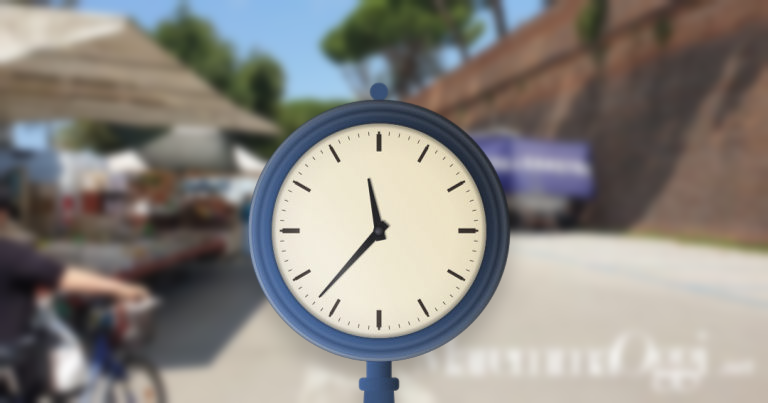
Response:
h=11 m=37
